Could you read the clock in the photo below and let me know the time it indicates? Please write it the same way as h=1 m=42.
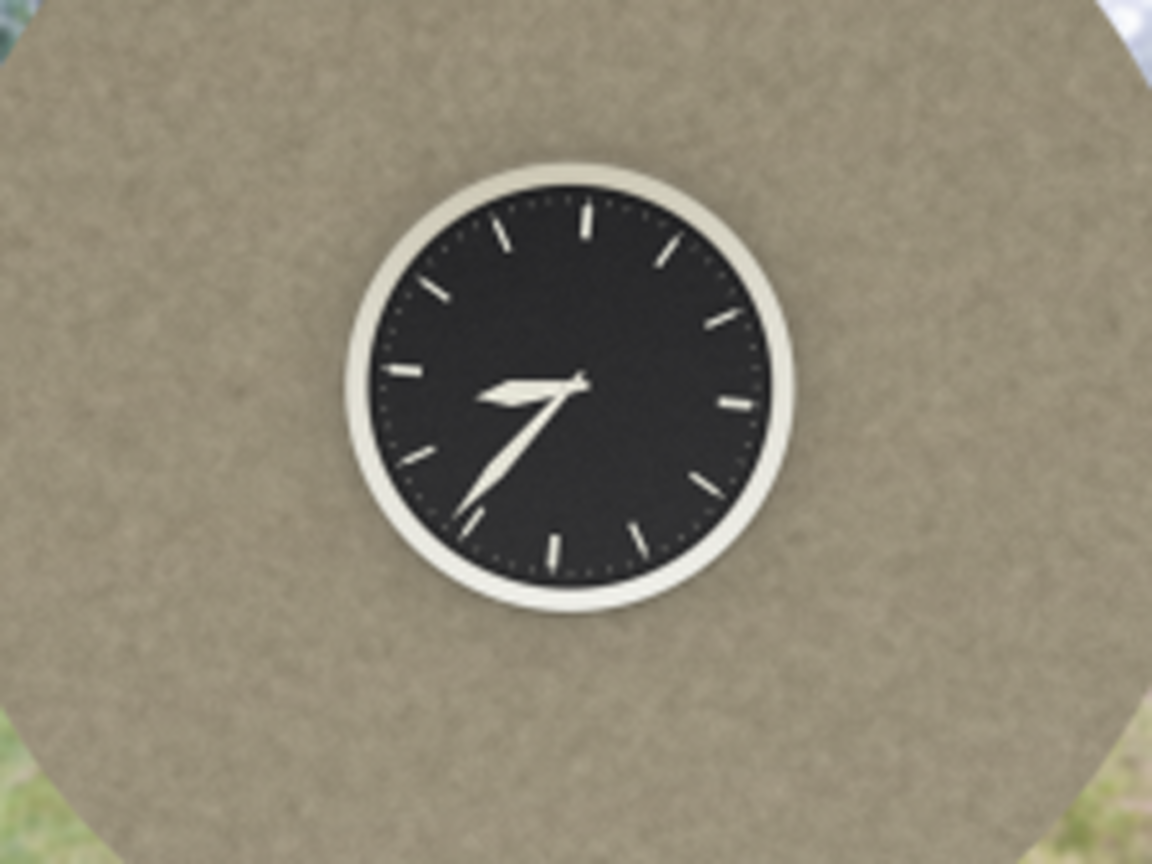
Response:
h=8 m=36
